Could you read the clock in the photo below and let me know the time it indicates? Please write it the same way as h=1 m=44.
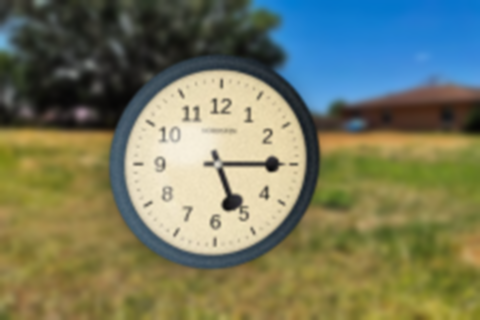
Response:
h=5 m=15
